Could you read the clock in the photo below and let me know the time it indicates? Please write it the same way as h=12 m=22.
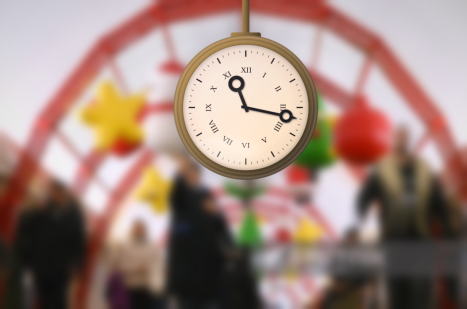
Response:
h=11 m=17
